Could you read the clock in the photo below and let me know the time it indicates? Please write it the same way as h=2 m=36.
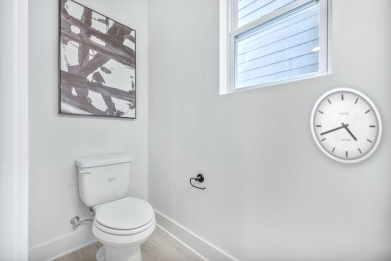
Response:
h=4 m=42
